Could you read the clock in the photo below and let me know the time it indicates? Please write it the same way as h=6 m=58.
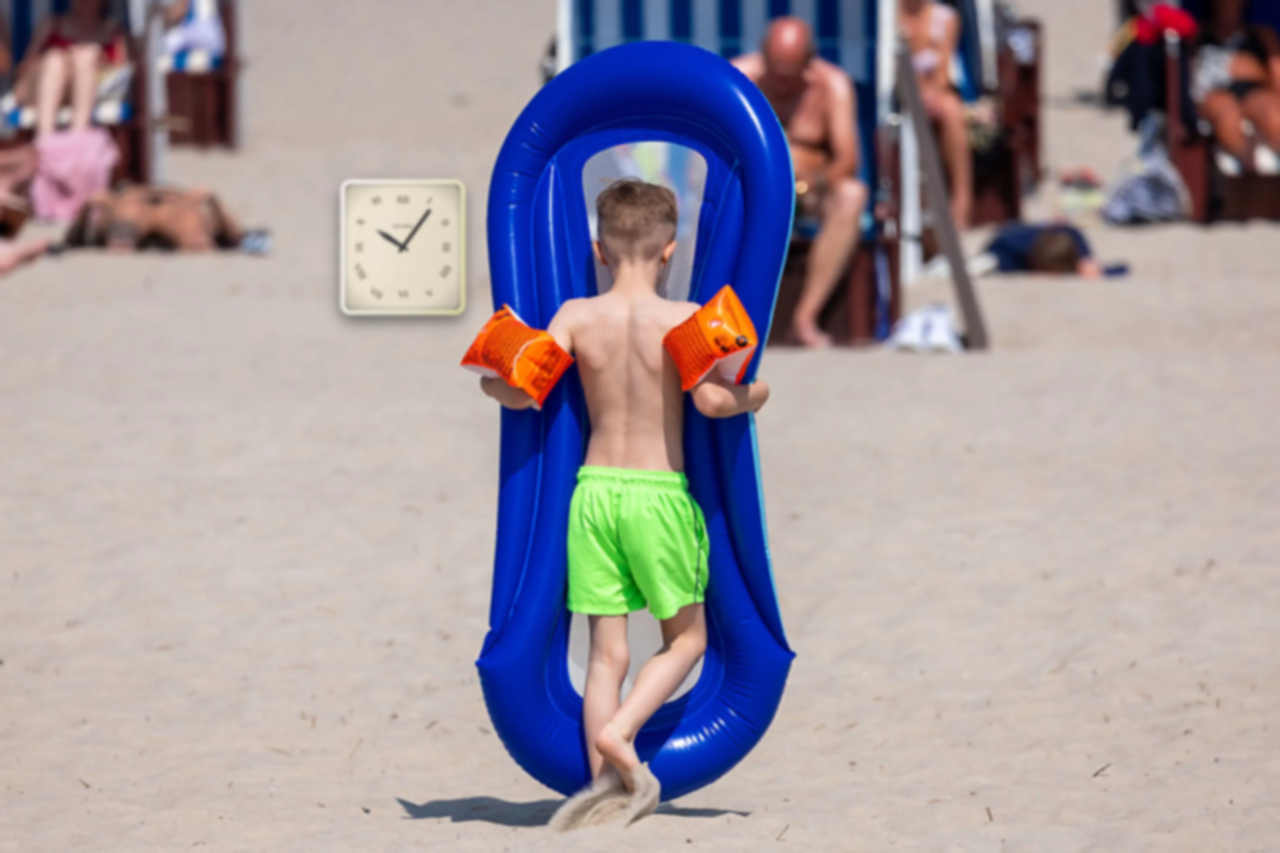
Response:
h=10 m=6
